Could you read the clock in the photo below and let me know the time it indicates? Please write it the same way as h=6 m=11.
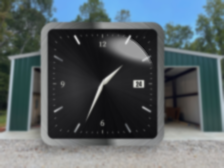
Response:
h=1 m=34
